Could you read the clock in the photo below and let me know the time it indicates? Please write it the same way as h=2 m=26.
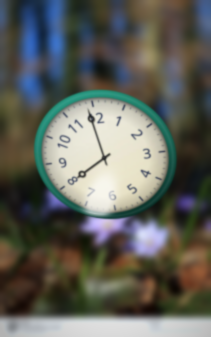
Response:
h=7 m=59
